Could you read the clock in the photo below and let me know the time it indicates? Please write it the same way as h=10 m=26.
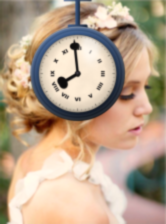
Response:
h=7 m=59
